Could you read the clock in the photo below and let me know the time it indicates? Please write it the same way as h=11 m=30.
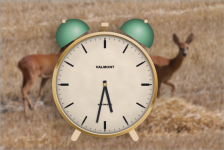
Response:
h=5 m=32
